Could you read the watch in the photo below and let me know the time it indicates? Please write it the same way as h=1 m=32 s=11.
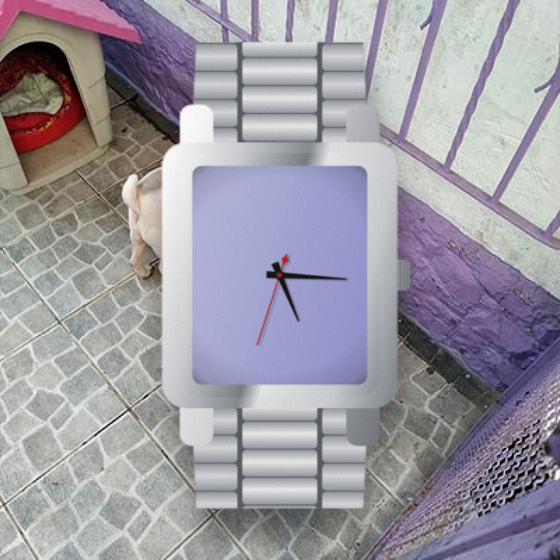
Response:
h=5 m=15 s=33
